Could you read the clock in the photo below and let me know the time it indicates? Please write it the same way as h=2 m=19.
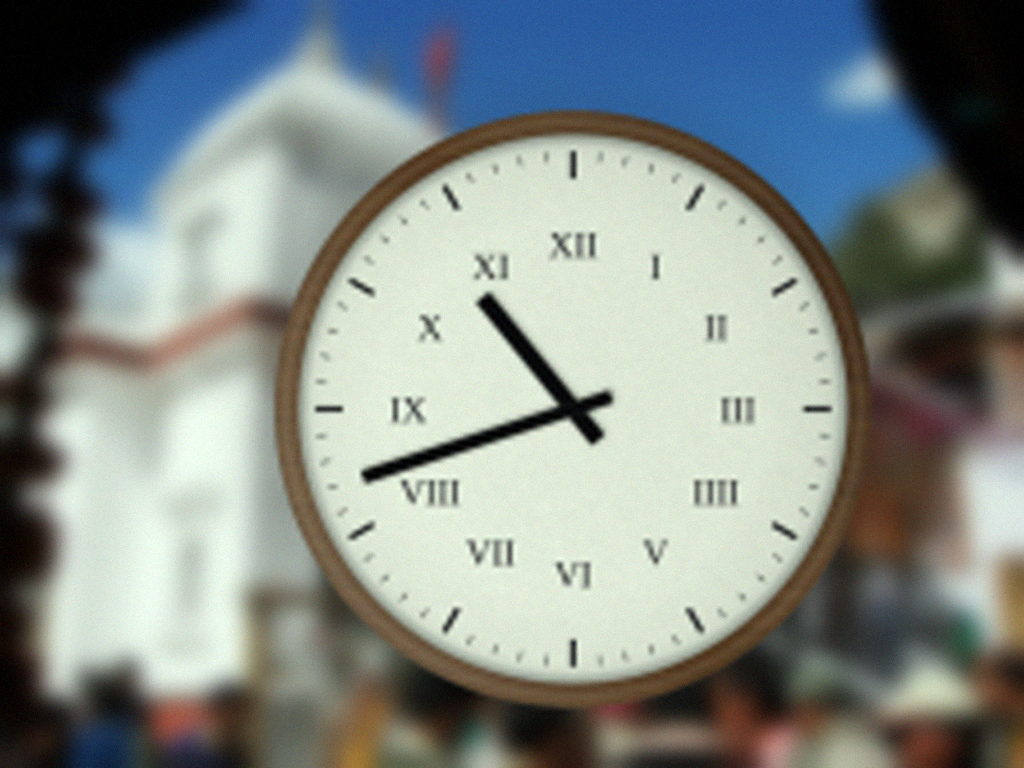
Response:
h=10 m=42
